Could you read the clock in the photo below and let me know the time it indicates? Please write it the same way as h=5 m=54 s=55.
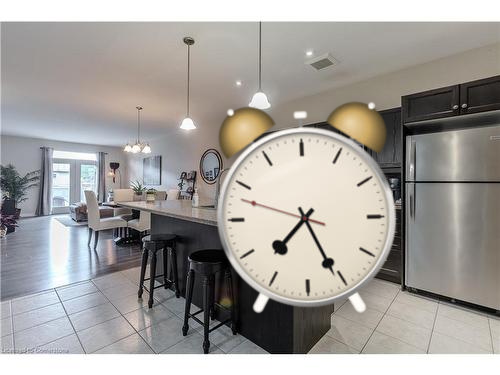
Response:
h=7 m=25 s=48
